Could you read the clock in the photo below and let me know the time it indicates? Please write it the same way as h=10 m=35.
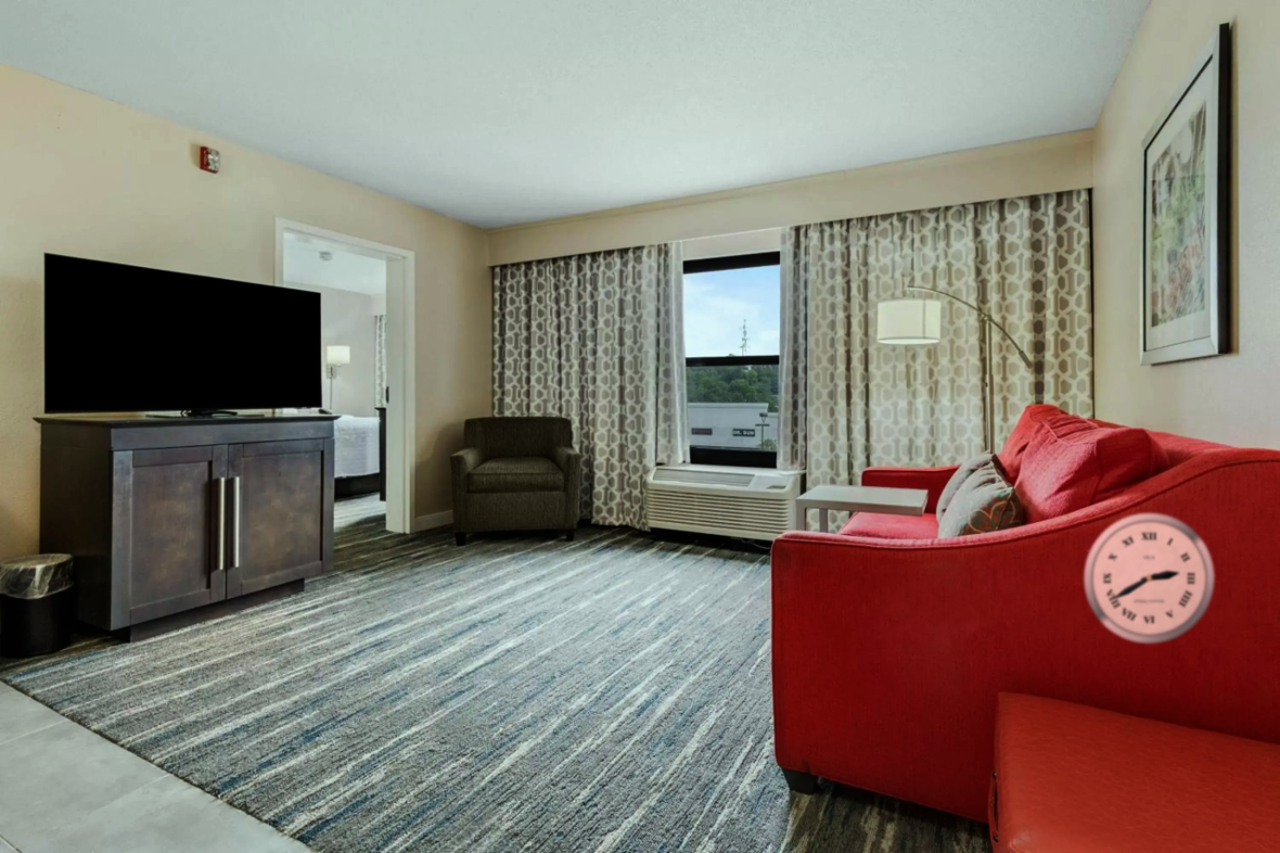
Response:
h=2 m=40
